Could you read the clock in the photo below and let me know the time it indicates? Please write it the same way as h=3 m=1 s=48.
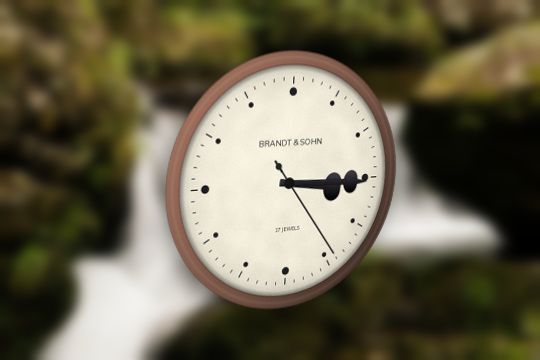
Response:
h=3 m=15 s=24
